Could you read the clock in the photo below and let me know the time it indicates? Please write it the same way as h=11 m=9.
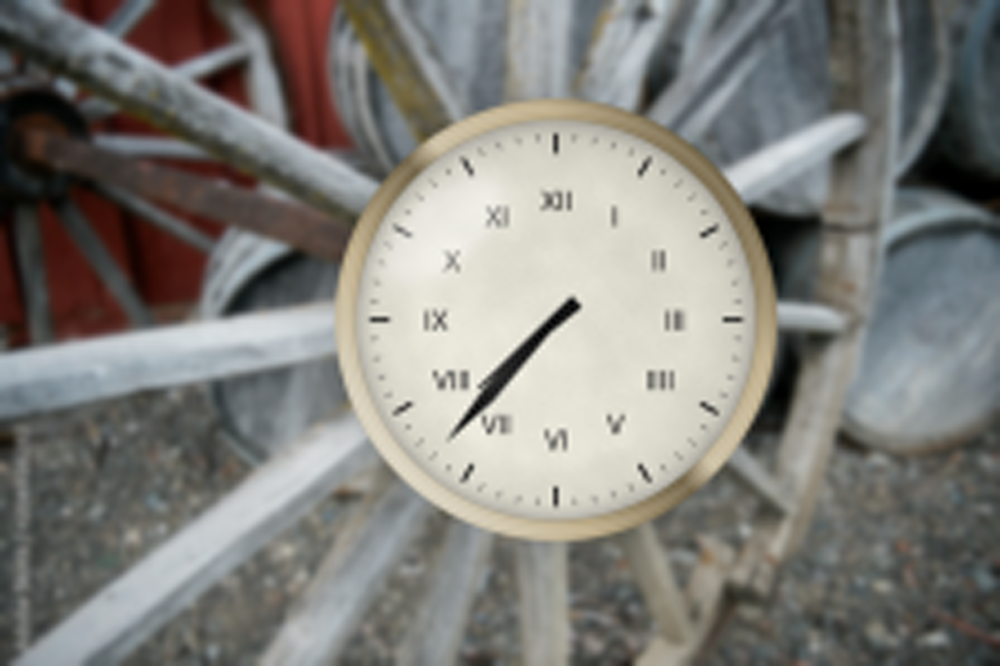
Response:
h=7 m=37
